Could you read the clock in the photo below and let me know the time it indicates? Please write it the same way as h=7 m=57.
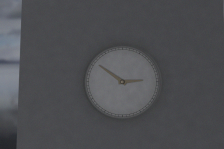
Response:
h=2 m=51
